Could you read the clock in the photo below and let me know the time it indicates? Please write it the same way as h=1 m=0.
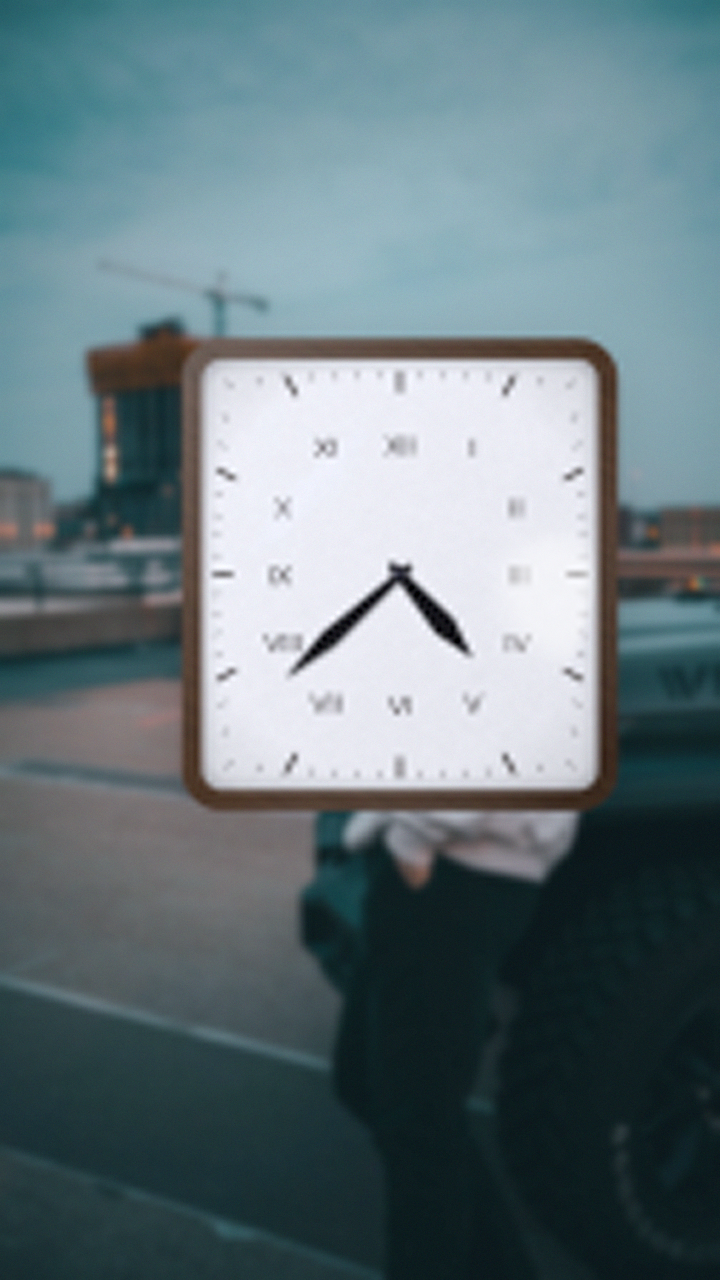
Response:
h=4 m=38
